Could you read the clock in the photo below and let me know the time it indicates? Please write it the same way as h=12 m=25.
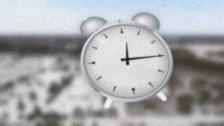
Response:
h=12 m=15
